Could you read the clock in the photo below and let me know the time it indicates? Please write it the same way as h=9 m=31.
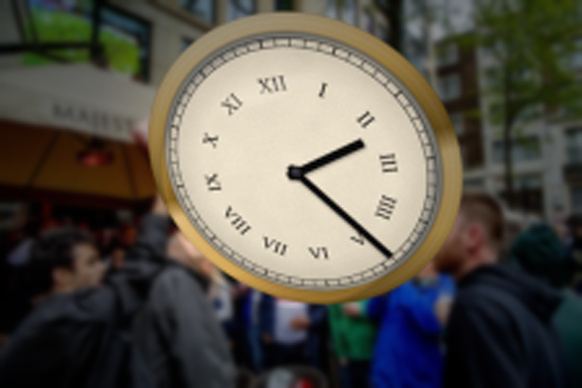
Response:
h=2 m=24
